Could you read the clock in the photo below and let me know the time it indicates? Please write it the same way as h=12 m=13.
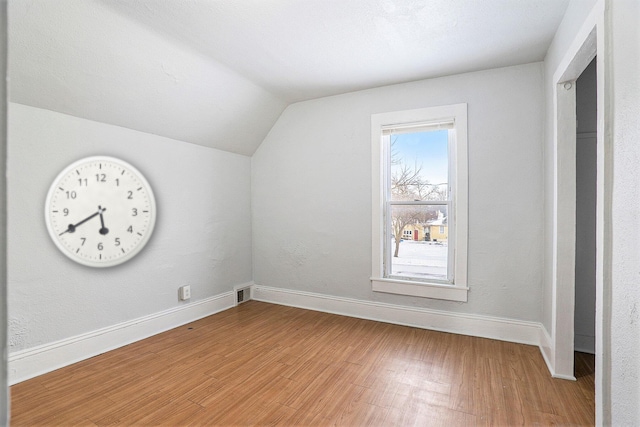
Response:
h=5 m=40
